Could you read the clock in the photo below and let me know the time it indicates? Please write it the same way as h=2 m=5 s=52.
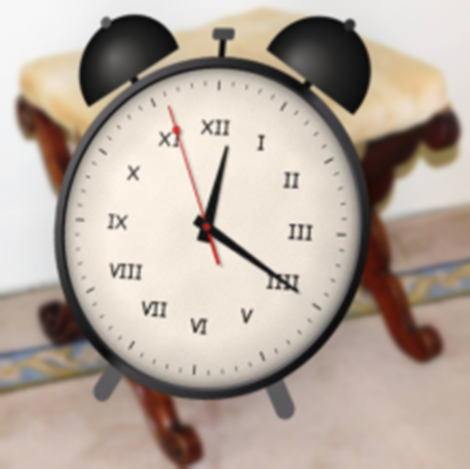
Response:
h=12 m=19 s=56
